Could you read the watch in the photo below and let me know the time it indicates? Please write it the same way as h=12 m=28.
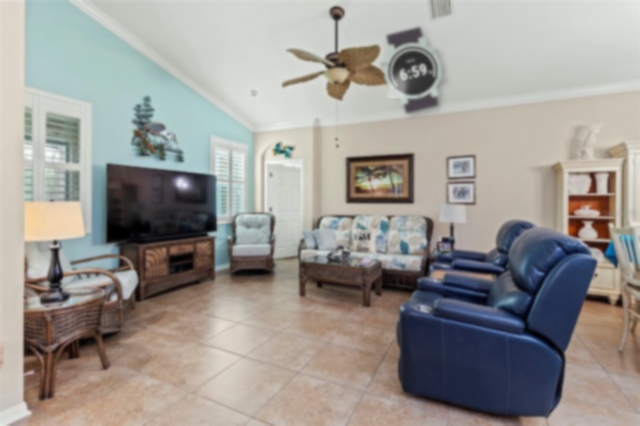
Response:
h=6 m=59
